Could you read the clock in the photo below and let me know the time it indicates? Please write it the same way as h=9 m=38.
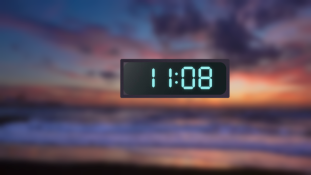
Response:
h=11 m=8
